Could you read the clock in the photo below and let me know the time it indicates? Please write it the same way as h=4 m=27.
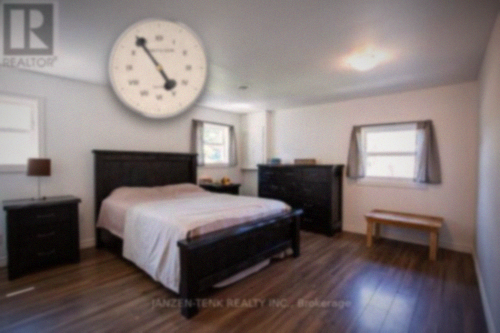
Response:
h=4 m=54
